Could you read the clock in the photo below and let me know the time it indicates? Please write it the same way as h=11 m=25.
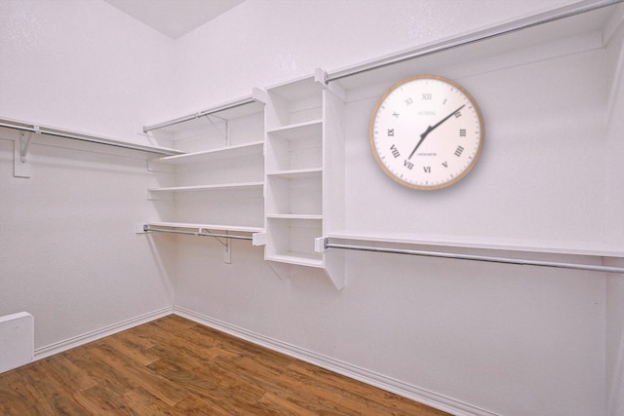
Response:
h=7 m=9
